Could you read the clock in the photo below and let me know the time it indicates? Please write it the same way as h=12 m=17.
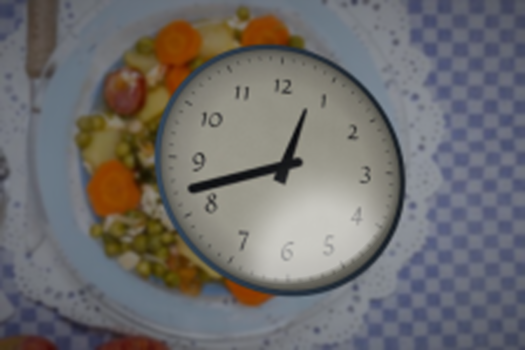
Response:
h=12 m=42
